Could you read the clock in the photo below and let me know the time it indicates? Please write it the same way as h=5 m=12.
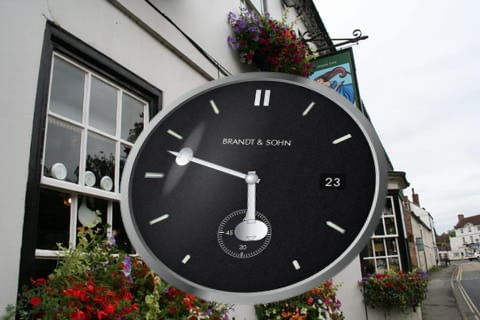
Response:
h=5 m=48
